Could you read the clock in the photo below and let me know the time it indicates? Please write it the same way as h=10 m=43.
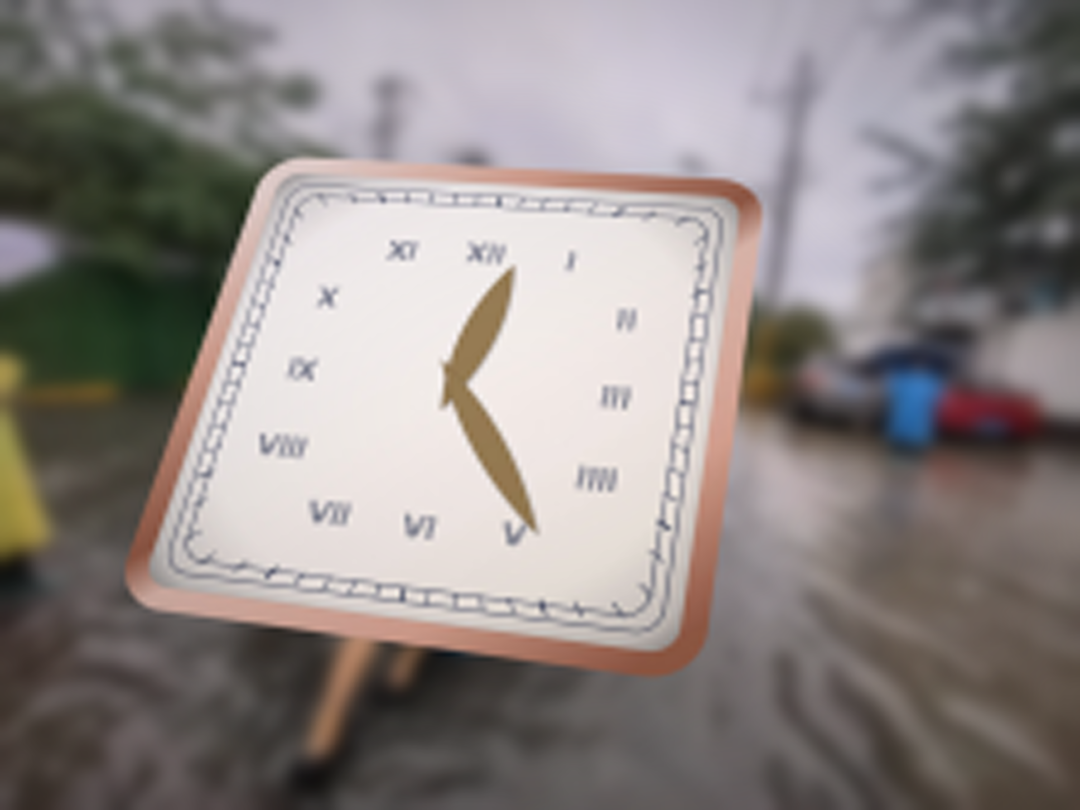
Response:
h=12 m=24
